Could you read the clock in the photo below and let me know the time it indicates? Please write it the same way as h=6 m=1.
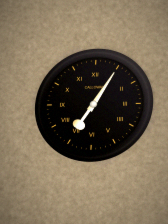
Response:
h=7 m=5
